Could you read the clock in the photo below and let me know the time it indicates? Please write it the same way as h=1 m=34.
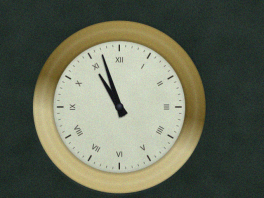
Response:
h=10 m=57
